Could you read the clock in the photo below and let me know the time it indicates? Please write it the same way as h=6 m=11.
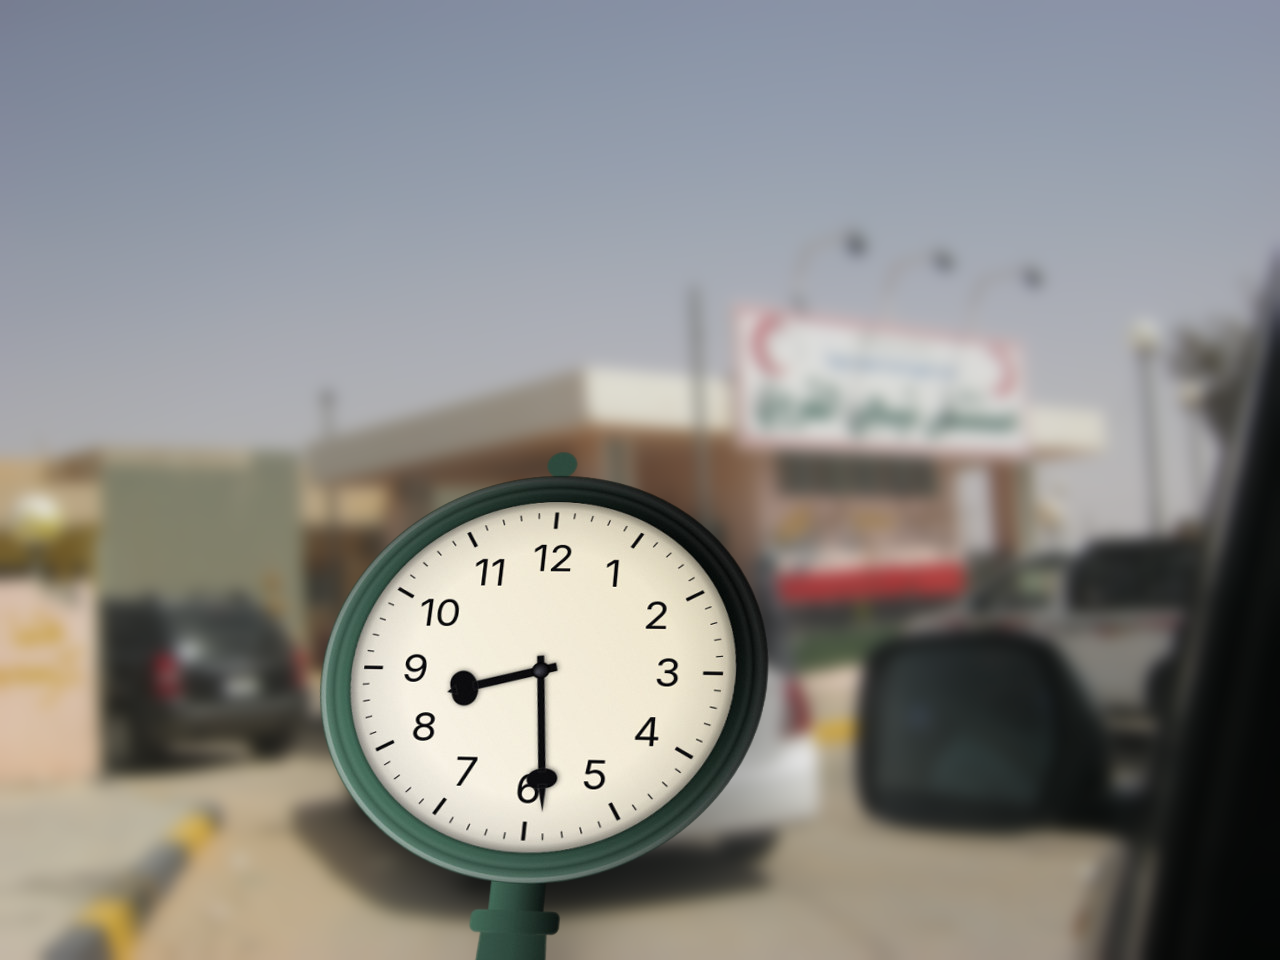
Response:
h=8 m=29
